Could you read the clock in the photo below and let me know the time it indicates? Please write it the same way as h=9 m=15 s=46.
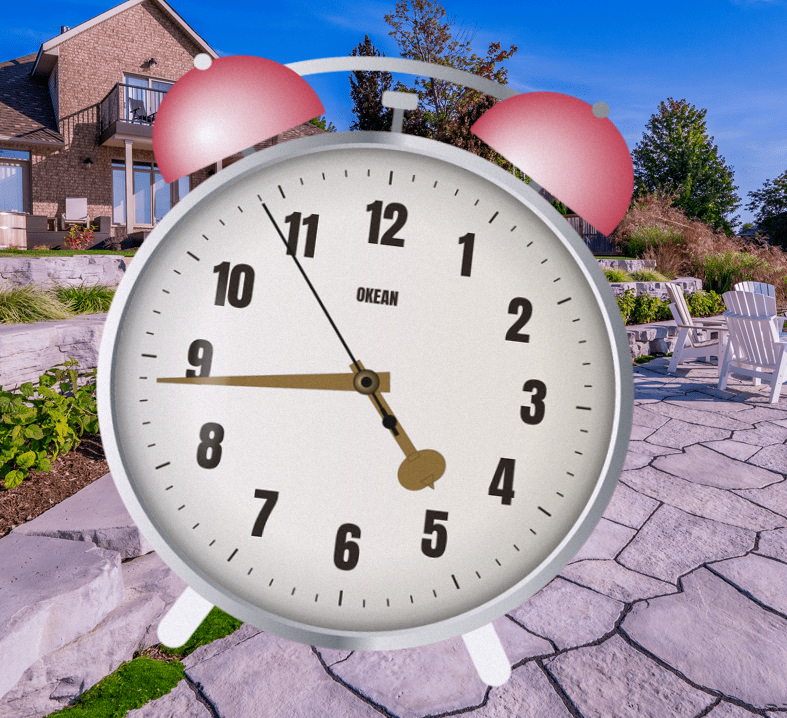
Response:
h=4 m=43 s=54
